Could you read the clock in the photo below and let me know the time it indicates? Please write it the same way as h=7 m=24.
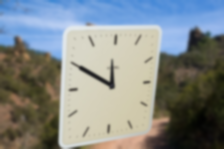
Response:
h=11 m=50
